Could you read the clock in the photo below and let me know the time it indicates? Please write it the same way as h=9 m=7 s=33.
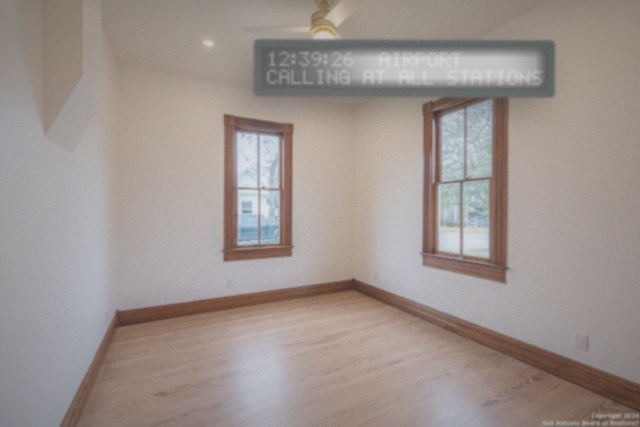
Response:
h=12 m=39 s=26
